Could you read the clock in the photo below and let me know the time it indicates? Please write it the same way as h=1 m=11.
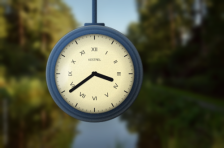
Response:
h=3 m=39
